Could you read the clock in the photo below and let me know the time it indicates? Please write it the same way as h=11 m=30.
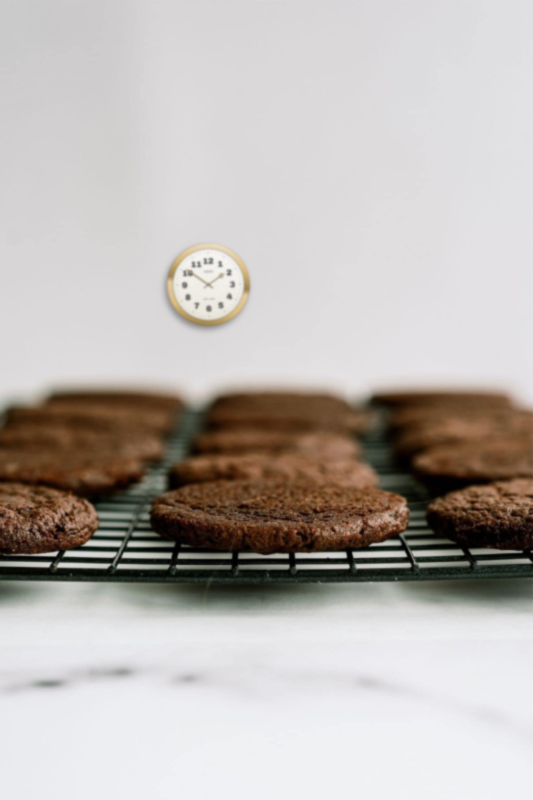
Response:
h=1 m=51
